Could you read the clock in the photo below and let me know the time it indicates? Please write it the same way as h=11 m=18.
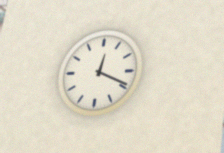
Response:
h=12 m=19
